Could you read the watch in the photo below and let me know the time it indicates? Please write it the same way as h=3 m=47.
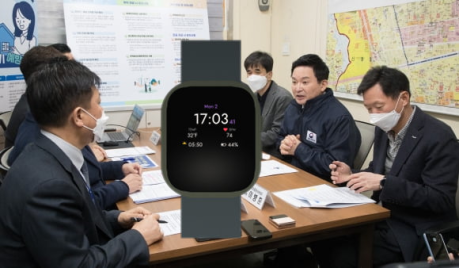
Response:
h=17 m=3
